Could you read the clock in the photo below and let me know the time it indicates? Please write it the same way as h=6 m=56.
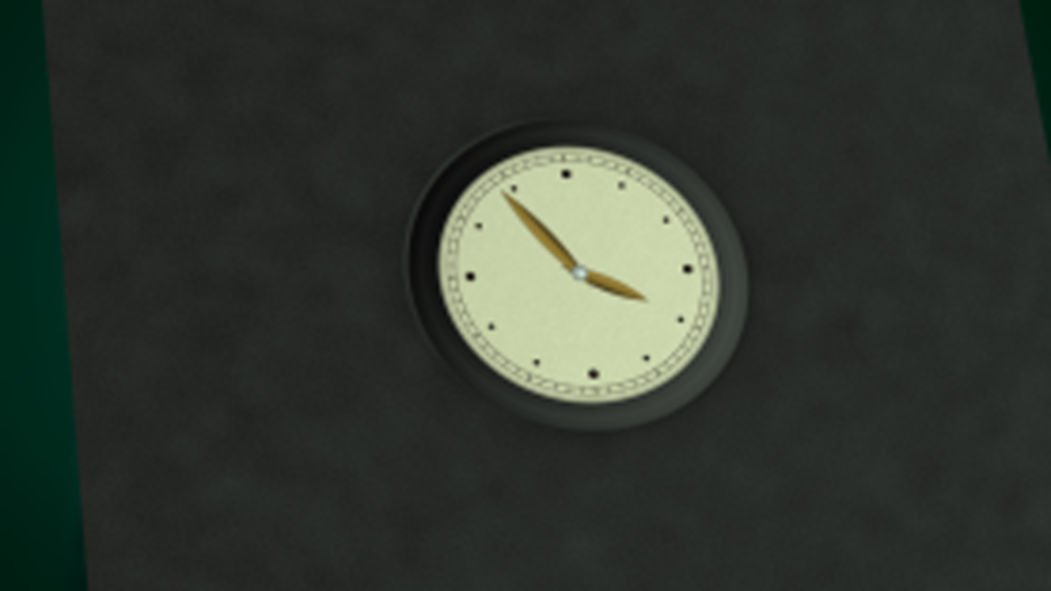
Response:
h=3 m=54
